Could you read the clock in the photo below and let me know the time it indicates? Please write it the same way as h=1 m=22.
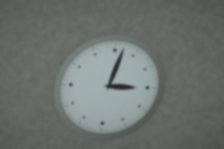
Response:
h=3 m=2
